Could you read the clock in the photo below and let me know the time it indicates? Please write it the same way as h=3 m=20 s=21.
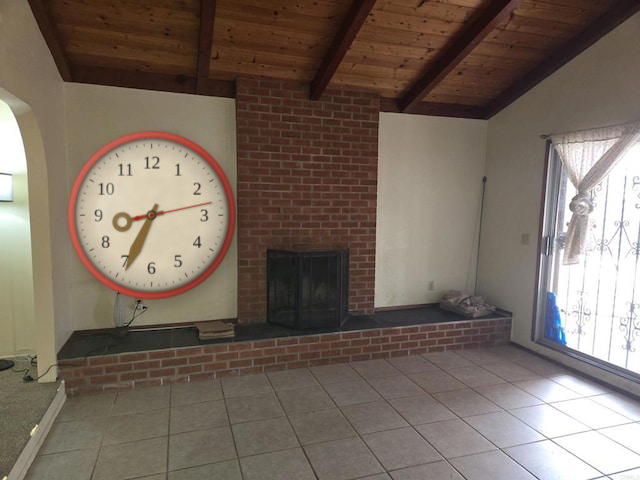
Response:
h=8 m=34 s=13
